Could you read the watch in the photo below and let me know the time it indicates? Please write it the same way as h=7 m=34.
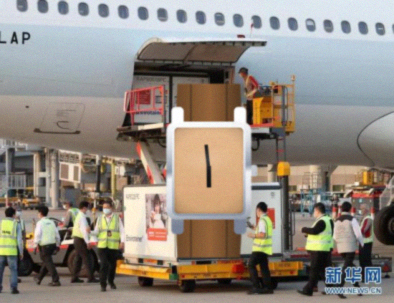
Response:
h=5 m=59
